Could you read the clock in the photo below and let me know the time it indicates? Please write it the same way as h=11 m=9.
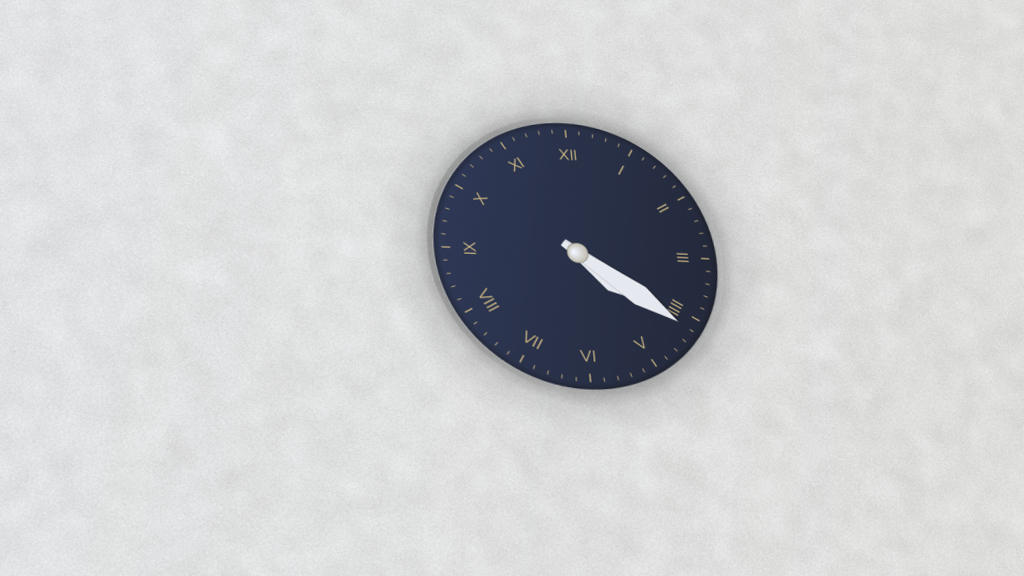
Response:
h=4 m=21
